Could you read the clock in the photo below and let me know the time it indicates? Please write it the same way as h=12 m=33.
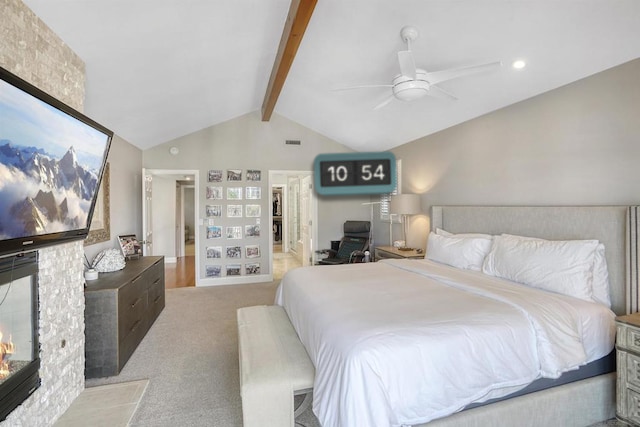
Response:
h=10 m=54
